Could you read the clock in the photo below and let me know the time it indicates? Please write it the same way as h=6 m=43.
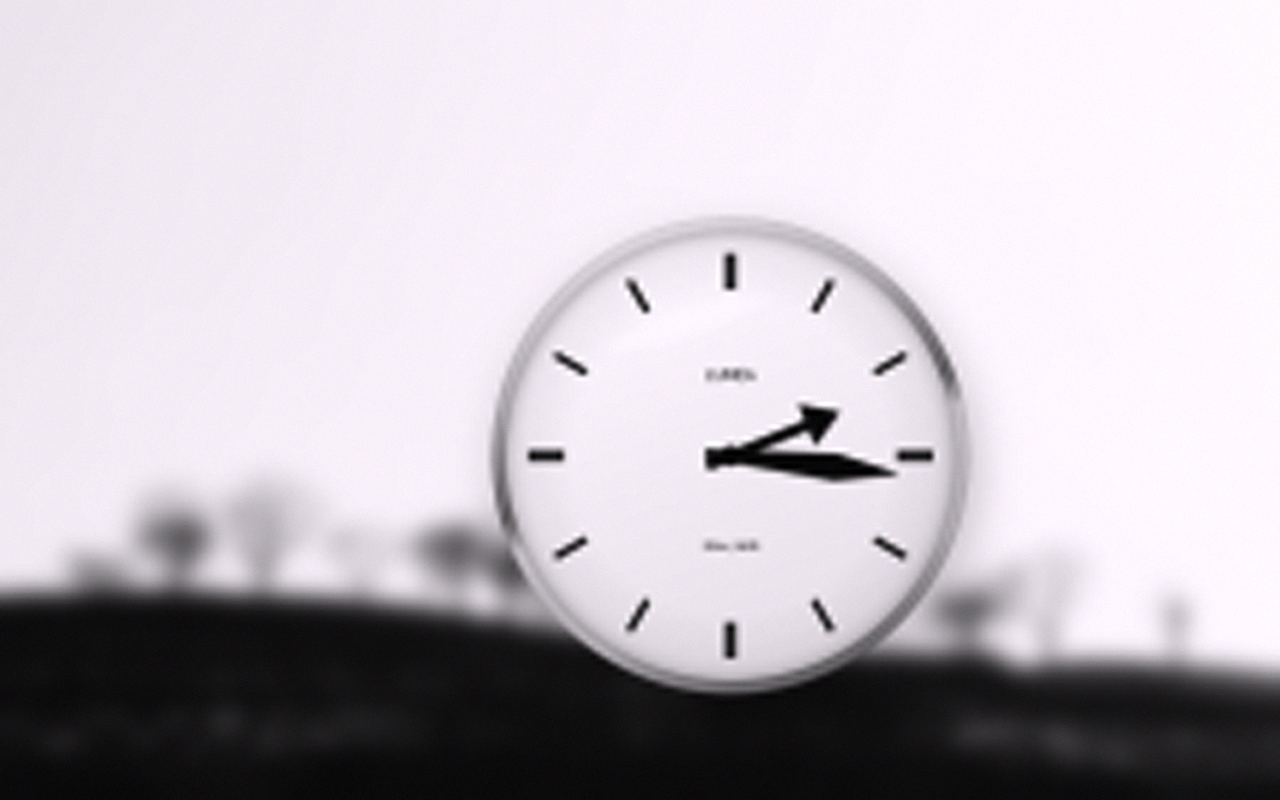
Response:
h=2 m=16
